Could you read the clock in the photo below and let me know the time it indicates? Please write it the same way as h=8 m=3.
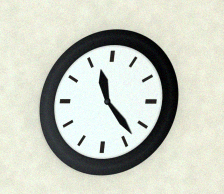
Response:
h=11 m=23
